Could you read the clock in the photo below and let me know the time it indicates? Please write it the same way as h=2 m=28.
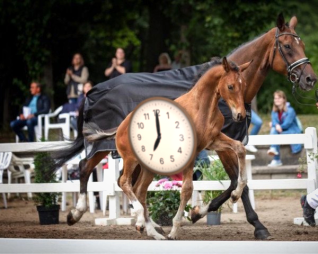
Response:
h=7 m=0
